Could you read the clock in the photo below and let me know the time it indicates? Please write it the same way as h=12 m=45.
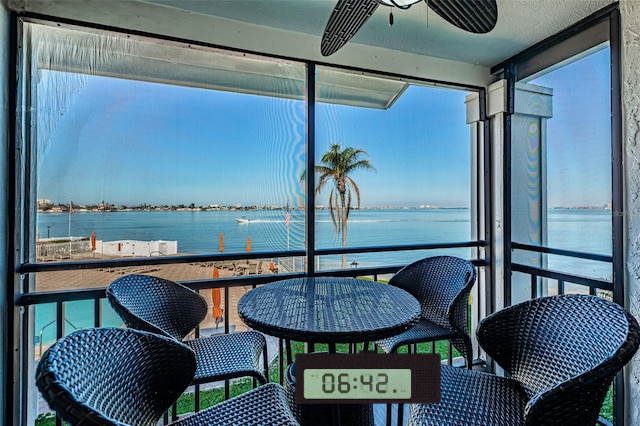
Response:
h=6 m=42
